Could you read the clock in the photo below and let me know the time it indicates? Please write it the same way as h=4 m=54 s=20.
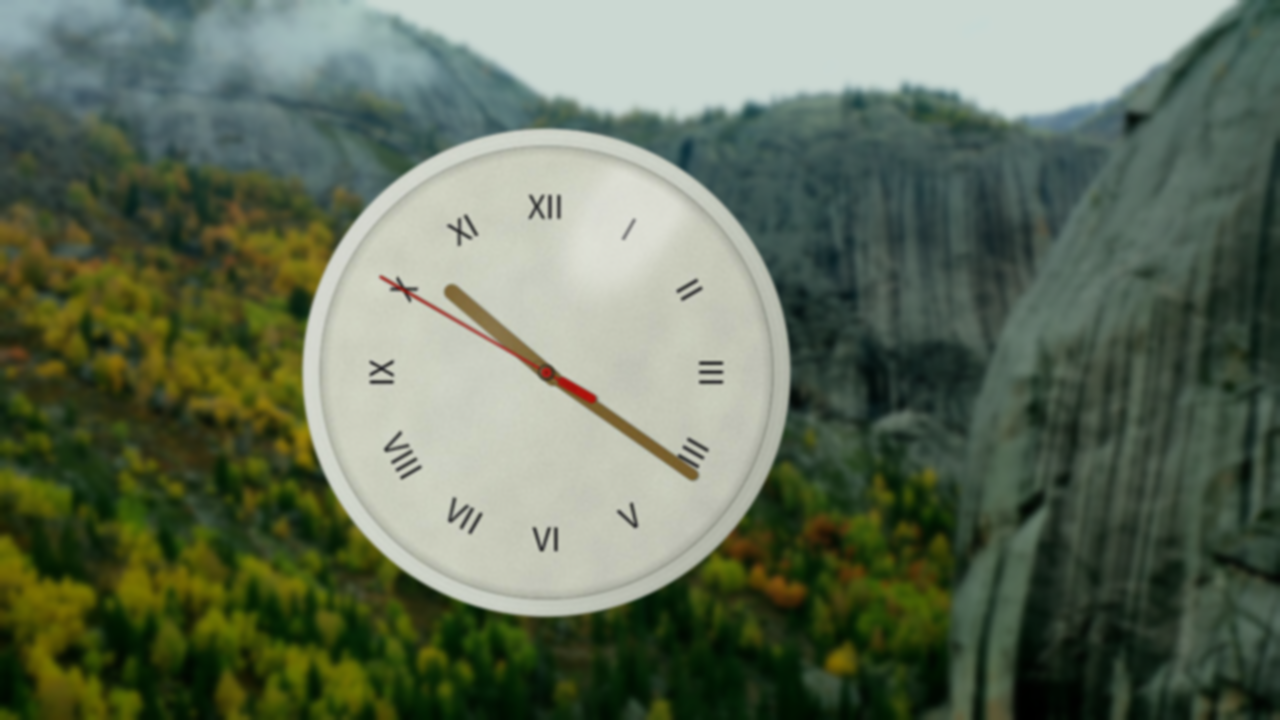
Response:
h=10 m=20 s=50
